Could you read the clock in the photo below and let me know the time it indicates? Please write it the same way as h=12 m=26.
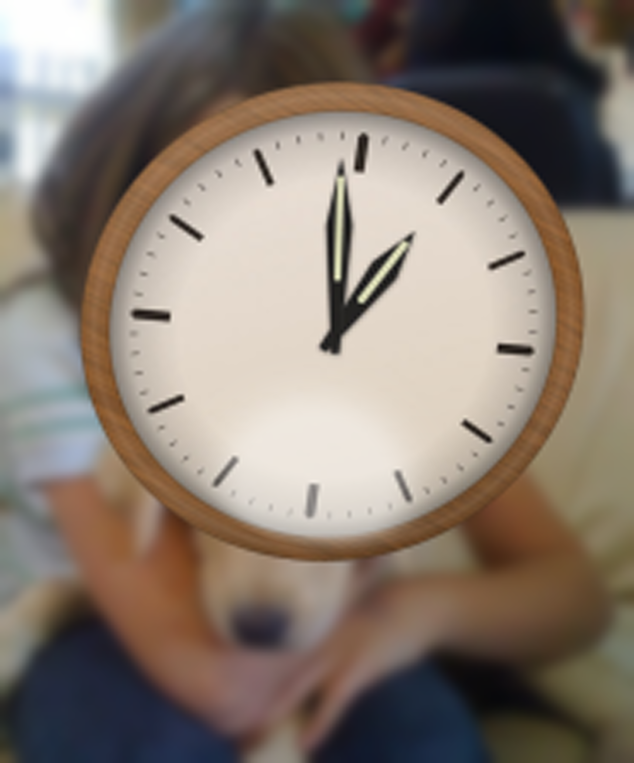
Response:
h=12 m=59
